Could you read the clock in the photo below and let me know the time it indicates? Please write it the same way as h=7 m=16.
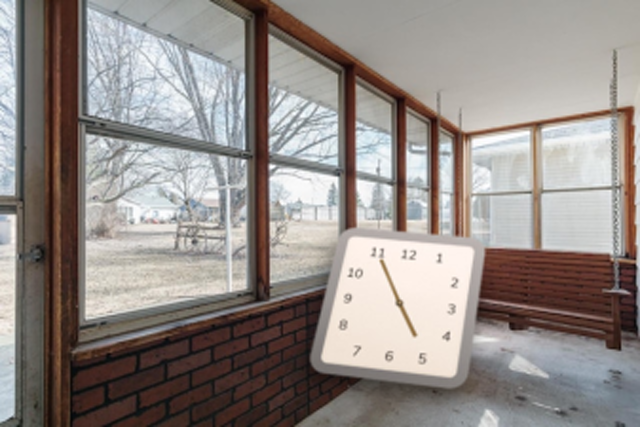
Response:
h=4 m=55
